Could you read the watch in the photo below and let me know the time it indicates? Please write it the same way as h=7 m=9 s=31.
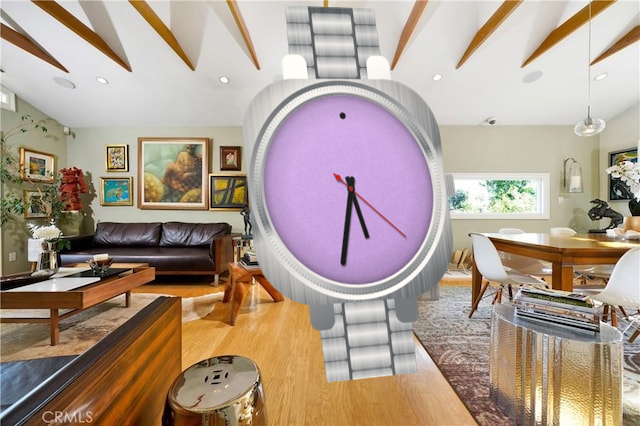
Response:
h=5 m=32 s=22
